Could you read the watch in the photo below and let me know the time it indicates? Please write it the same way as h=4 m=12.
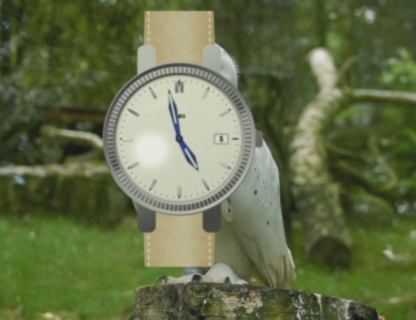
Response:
h=4 m=58
